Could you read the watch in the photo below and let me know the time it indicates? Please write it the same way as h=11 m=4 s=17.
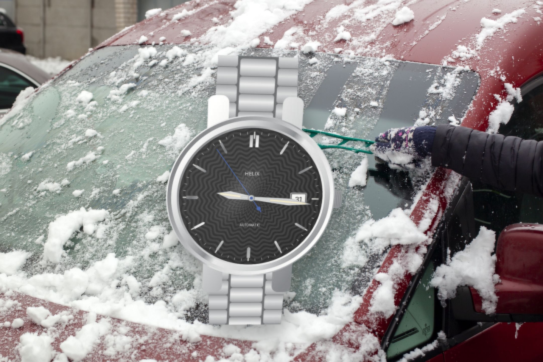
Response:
h=9 m=15 s=54
